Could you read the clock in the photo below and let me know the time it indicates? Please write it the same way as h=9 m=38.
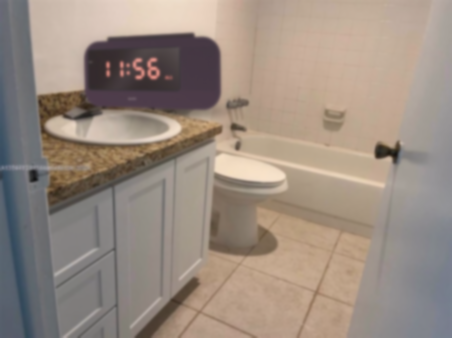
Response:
h=11 m=56
